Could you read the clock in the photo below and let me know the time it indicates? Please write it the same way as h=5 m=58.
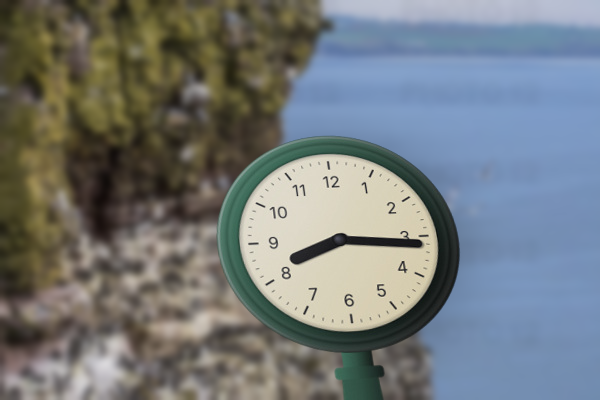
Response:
h=8 m=16
